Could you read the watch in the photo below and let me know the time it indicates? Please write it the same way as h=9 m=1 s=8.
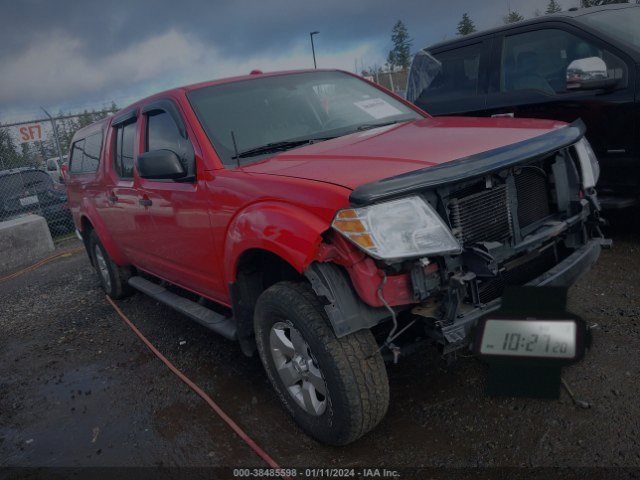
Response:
h=10 m=27 s=20
